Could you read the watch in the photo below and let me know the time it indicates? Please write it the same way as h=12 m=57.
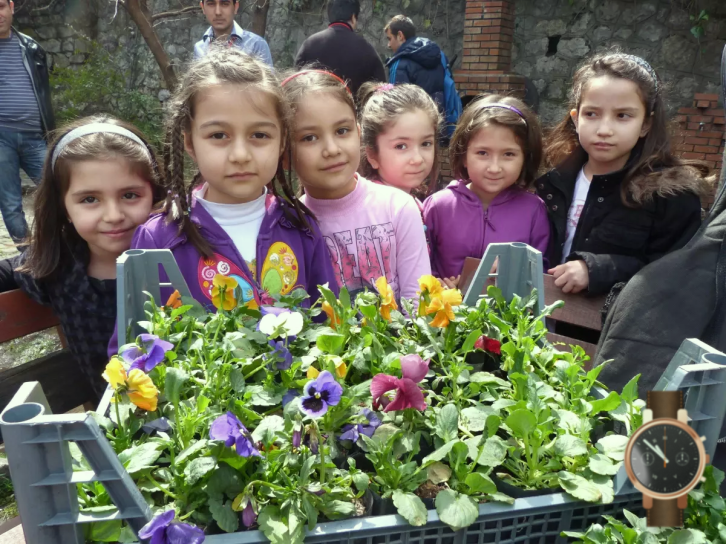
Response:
h=10 m=52
